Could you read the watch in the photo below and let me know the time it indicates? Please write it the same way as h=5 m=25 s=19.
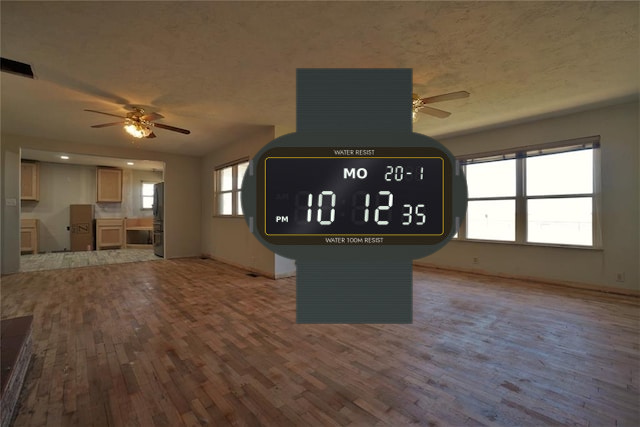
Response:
h=10 m=12 s=35
